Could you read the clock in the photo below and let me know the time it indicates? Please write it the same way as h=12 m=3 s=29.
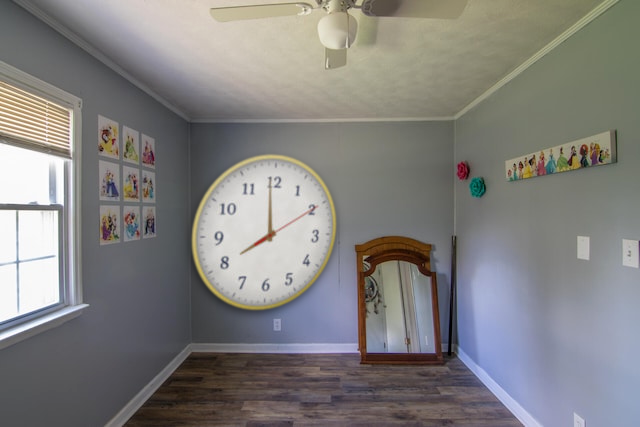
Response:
h=7 m=59 s=10
